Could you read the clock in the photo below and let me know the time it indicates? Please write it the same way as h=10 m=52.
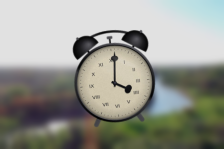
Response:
h=4 m=1
